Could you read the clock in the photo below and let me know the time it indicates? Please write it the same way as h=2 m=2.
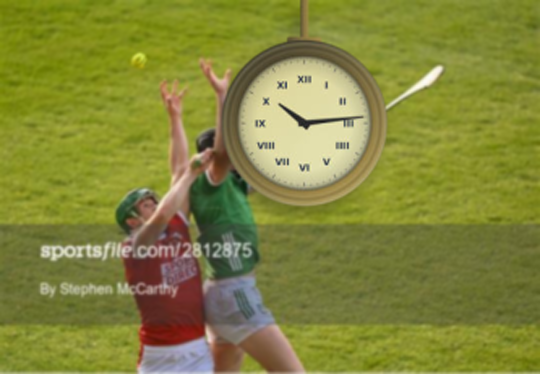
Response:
h=10 m=14
